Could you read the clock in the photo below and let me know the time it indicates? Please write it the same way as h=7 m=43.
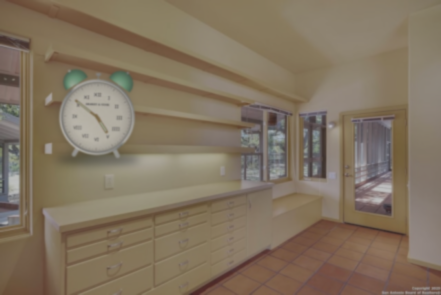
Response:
h=4 m=51
